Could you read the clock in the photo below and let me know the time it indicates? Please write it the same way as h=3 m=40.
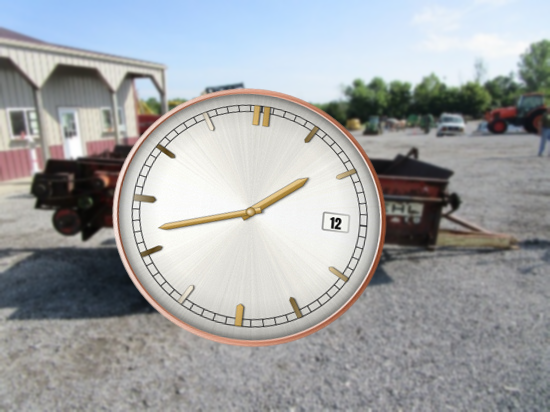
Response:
h=1 m=42
